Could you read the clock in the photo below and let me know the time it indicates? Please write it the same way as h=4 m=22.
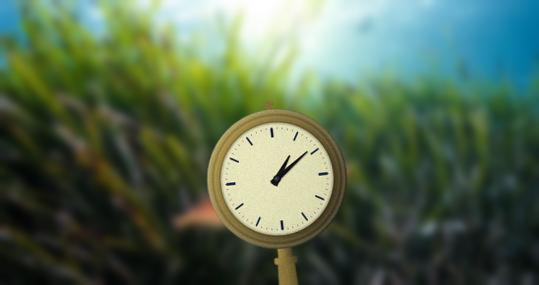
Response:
h=1 m=9
